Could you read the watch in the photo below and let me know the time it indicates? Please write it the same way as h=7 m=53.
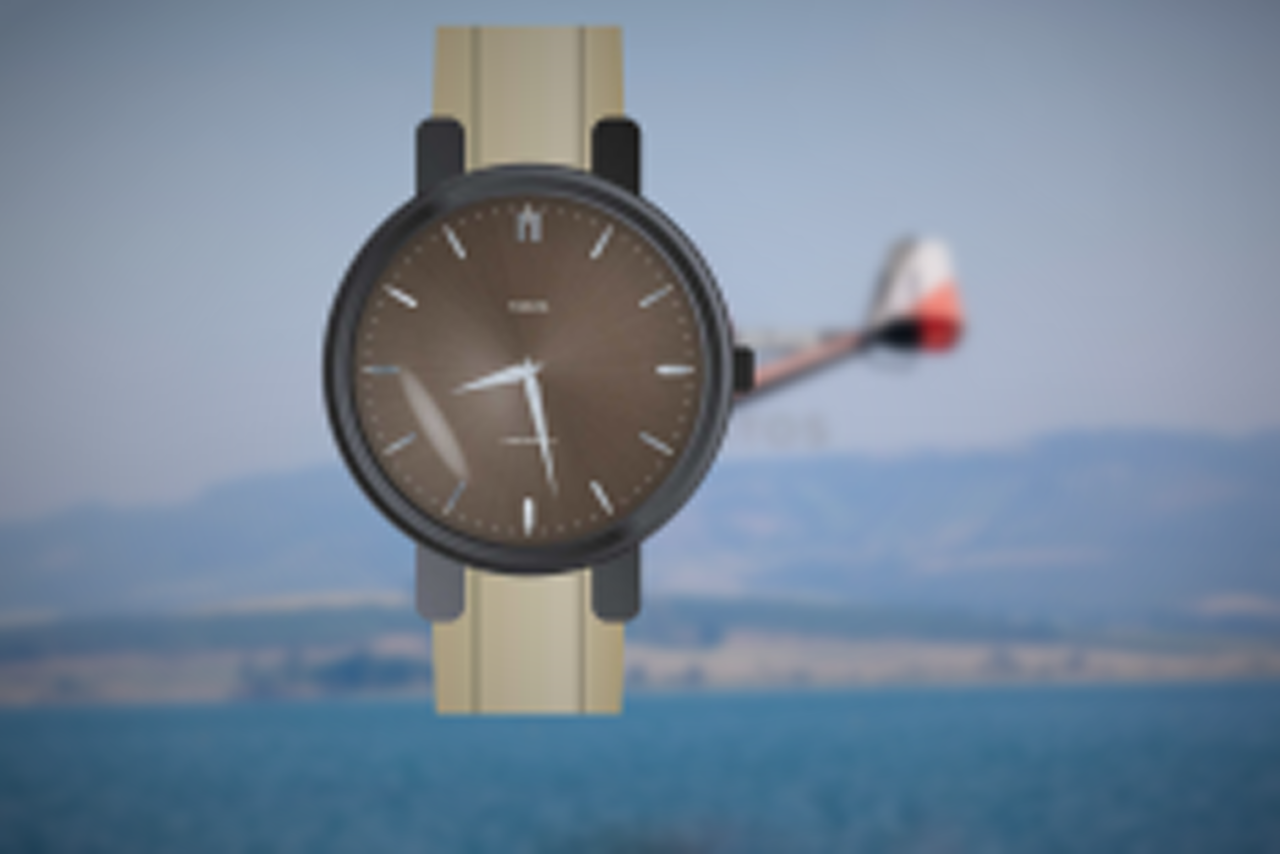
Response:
h=8 m=28
